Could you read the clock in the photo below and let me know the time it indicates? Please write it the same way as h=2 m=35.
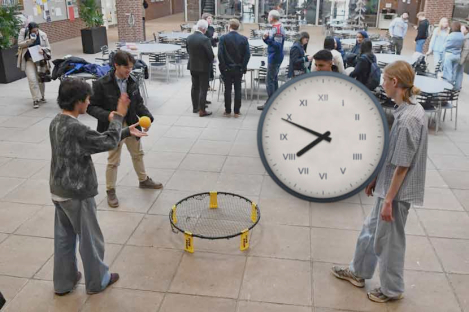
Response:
h=7 m=49
